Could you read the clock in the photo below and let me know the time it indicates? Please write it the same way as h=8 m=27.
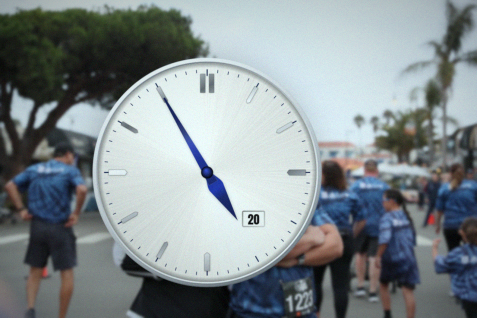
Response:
h=4 m=55
